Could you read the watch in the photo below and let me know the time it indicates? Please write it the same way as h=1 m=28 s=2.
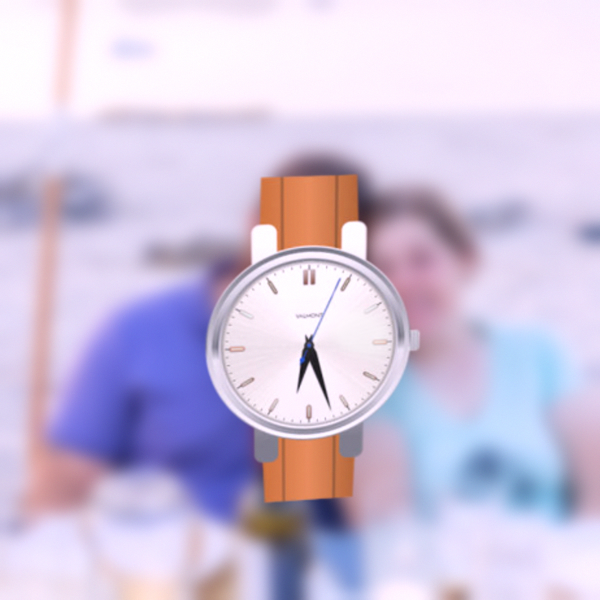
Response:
h=6 m=27 s=4
